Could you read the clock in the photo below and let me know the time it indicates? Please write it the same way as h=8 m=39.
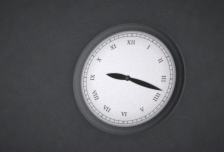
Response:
h=9 m=18
